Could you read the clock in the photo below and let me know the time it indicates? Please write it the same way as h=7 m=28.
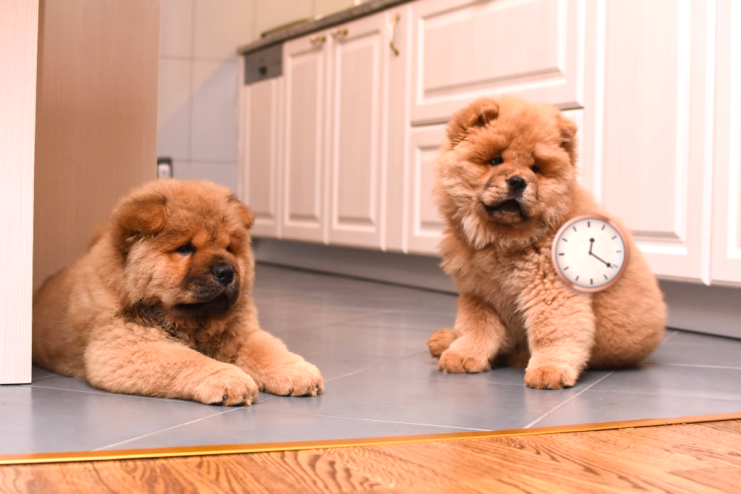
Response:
h=12 m=21
